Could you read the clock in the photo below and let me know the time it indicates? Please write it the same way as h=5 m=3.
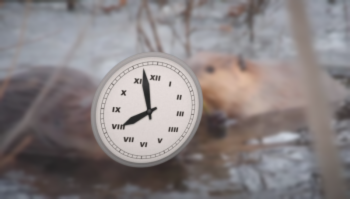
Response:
h=7 m=57
